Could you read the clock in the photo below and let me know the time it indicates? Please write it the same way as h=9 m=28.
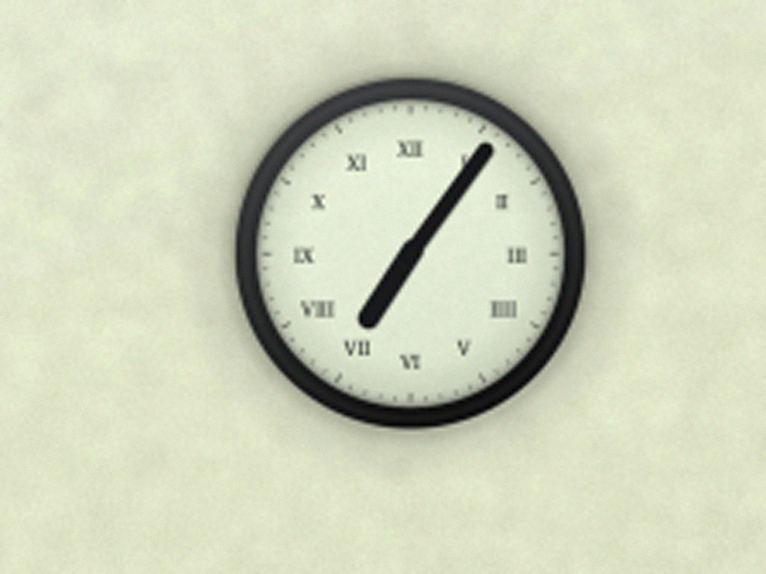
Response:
h=7 m=6
